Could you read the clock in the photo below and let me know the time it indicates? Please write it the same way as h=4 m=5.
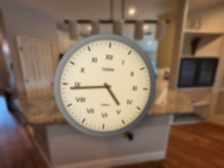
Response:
h=4 m=44
